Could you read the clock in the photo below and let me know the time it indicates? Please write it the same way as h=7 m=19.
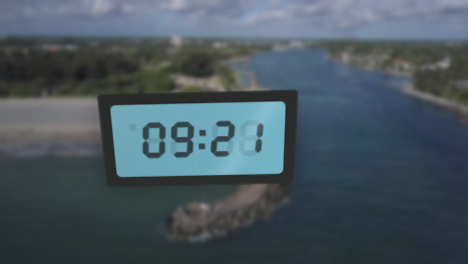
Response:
h=9 m=21
